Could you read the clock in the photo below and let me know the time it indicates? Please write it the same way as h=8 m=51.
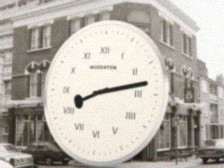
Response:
h=8 m=13
